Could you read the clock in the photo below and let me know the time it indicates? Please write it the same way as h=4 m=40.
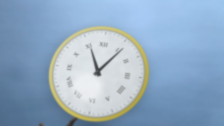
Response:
h=11 m=6
